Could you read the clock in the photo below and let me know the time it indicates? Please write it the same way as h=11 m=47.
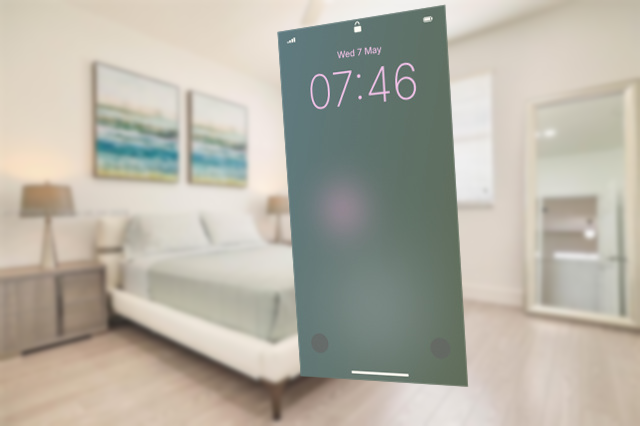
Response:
h=7 m=46
